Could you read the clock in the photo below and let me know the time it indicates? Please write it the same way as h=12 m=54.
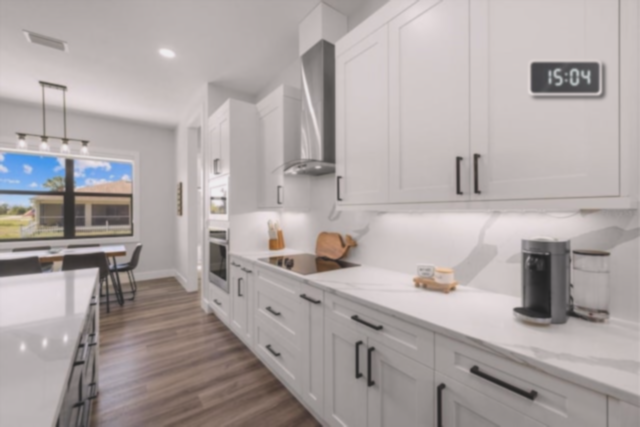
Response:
h=15 m=4
